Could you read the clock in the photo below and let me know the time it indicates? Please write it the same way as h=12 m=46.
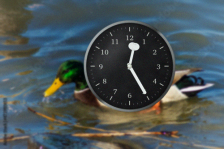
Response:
h=12 m=25
